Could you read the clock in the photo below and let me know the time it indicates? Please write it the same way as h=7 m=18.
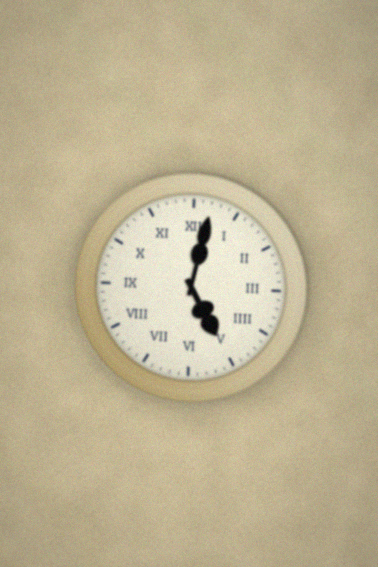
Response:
h=5 m=2
